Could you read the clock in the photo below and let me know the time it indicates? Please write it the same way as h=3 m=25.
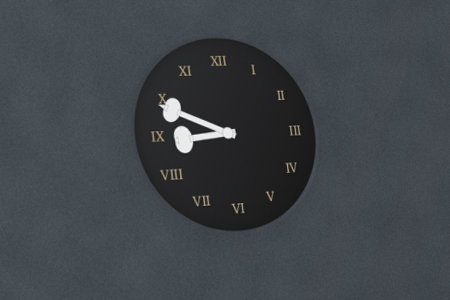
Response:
h=8 m=49
